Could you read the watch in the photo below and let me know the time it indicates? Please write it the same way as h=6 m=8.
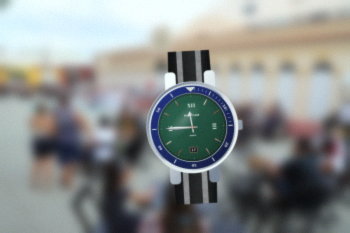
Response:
h=11 m=45
